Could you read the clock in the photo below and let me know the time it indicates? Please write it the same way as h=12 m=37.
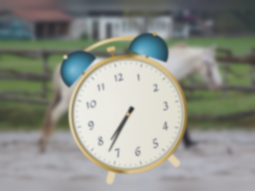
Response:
h=7 m=37
